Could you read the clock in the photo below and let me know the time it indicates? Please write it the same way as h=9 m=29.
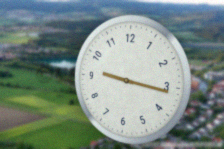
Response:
h=9 m=16
